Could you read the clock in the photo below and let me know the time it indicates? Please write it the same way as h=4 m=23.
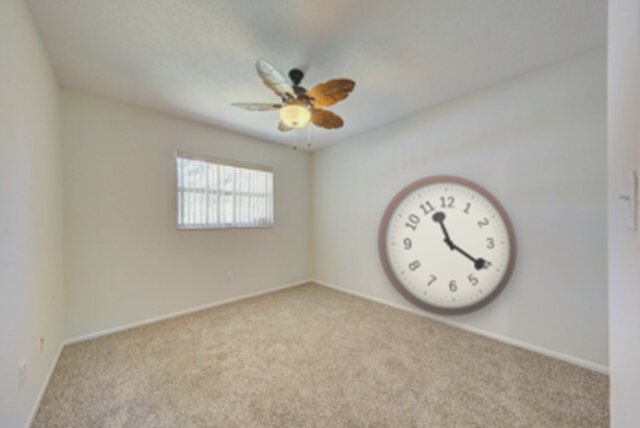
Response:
h=11 m=21
